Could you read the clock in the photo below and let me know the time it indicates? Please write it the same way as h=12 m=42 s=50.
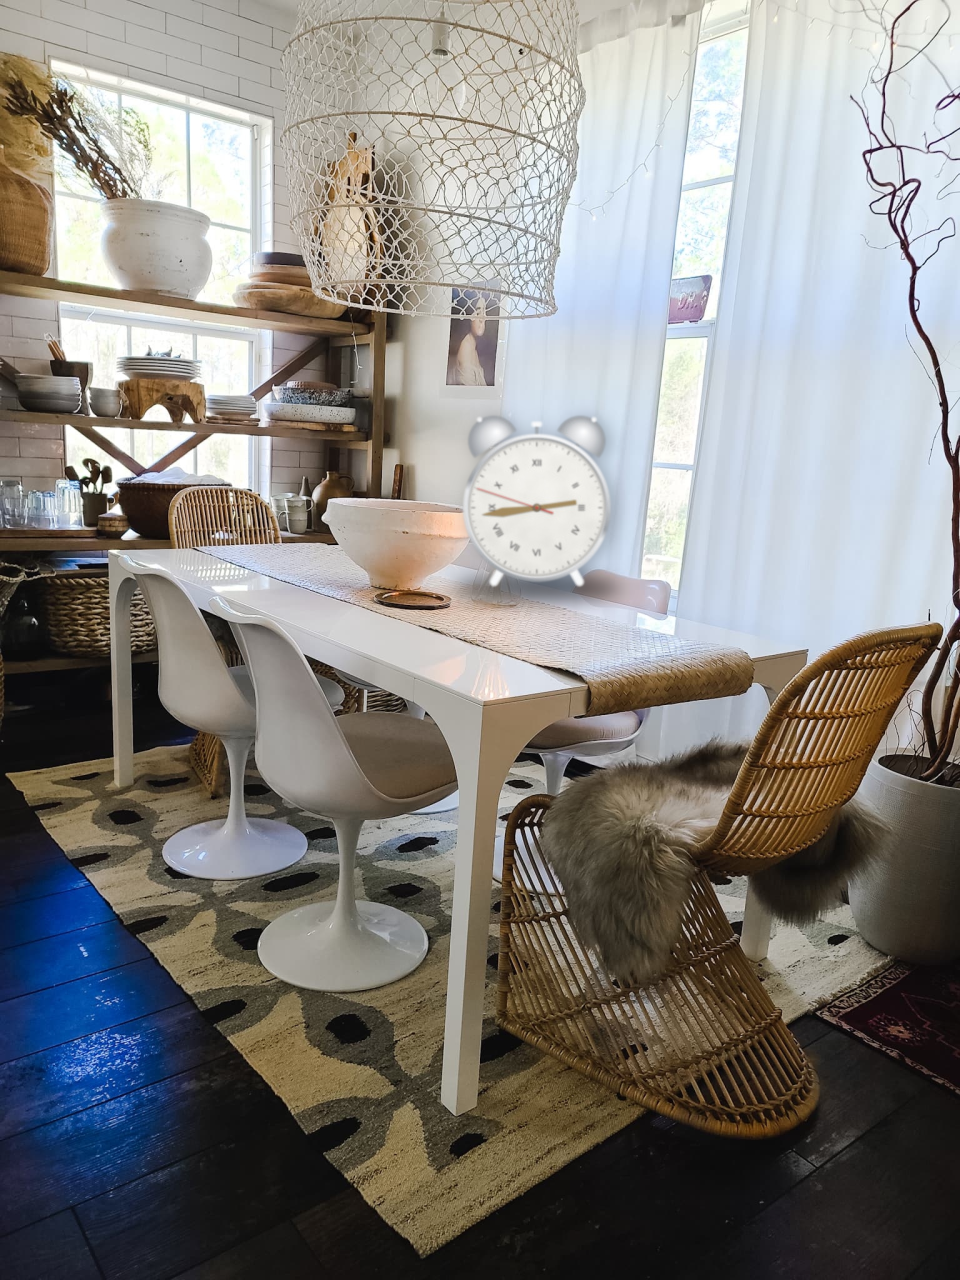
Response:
h=2 m=43 s=48
